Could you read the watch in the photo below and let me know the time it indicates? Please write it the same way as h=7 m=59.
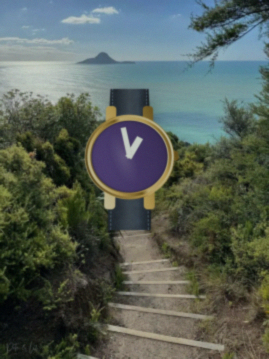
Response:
h=12 m=58
